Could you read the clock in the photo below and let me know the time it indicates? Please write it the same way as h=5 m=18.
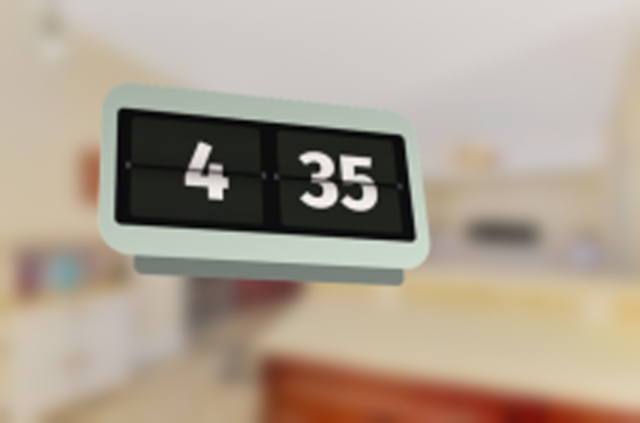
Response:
h=4 m=35
